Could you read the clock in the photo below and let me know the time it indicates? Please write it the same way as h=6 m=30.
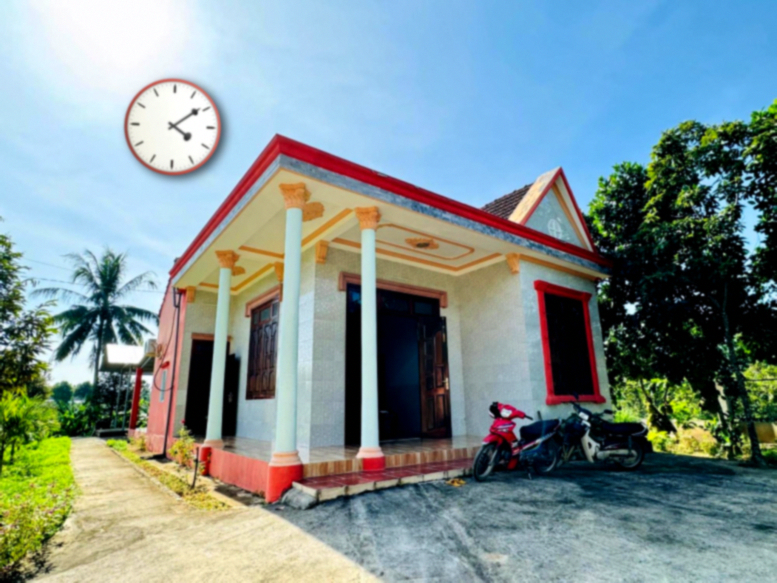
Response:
h=4 m=9
